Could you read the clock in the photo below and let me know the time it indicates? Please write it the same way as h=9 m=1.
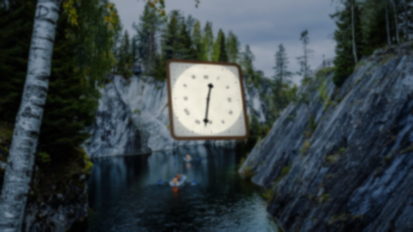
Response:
h=12 m=32
